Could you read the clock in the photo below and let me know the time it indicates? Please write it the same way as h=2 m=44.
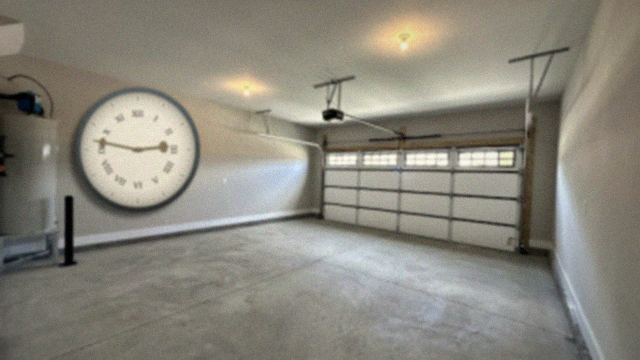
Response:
h=2 m=47
